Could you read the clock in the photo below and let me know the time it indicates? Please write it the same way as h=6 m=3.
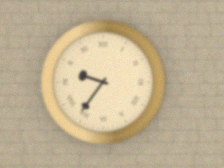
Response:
h=9 m=36
